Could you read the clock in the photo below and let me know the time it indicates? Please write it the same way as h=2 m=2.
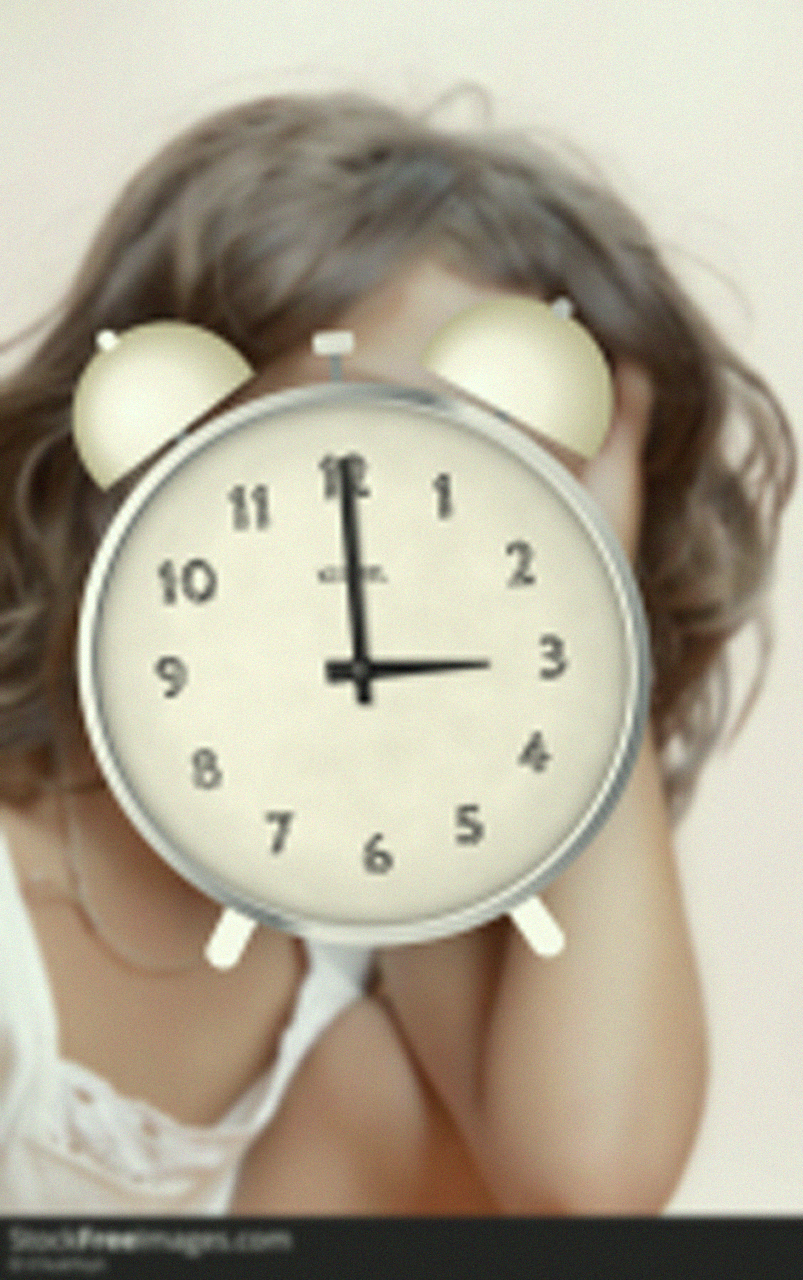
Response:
h=3 m=0
